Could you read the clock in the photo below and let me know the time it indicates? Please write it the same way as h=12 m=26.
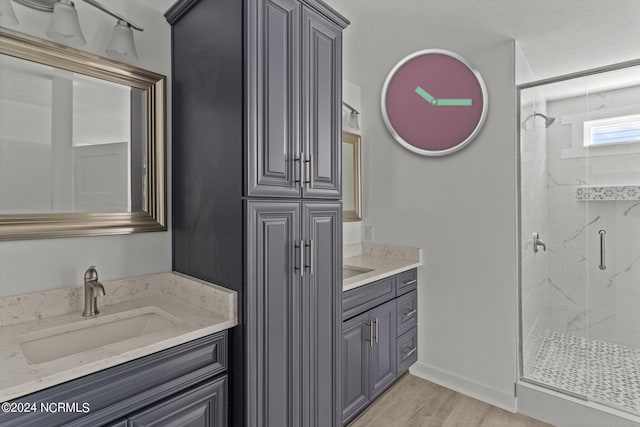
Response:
h=10 m=15
